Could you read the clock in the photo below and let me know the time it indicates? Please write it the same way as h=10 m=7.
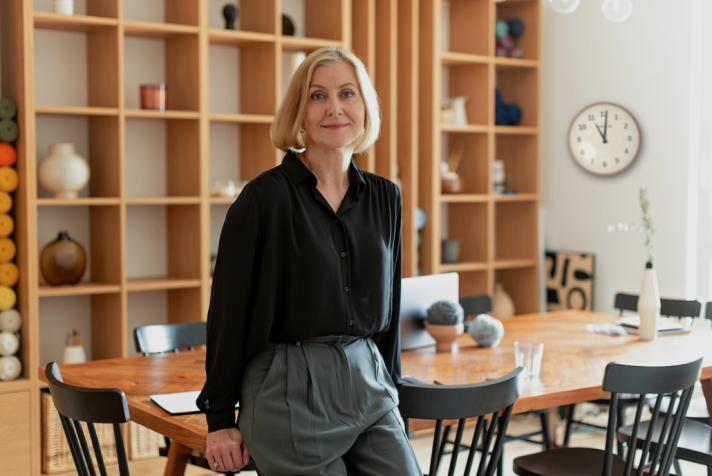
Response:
h=11 m=1
